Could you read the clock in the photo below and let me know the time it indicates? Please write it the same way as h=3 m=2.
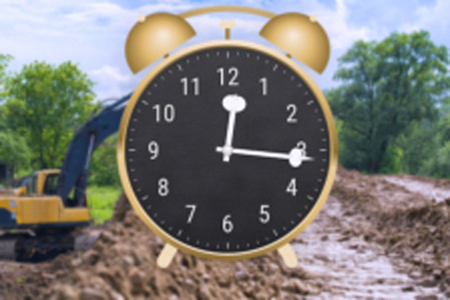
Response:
h=12 m=16
